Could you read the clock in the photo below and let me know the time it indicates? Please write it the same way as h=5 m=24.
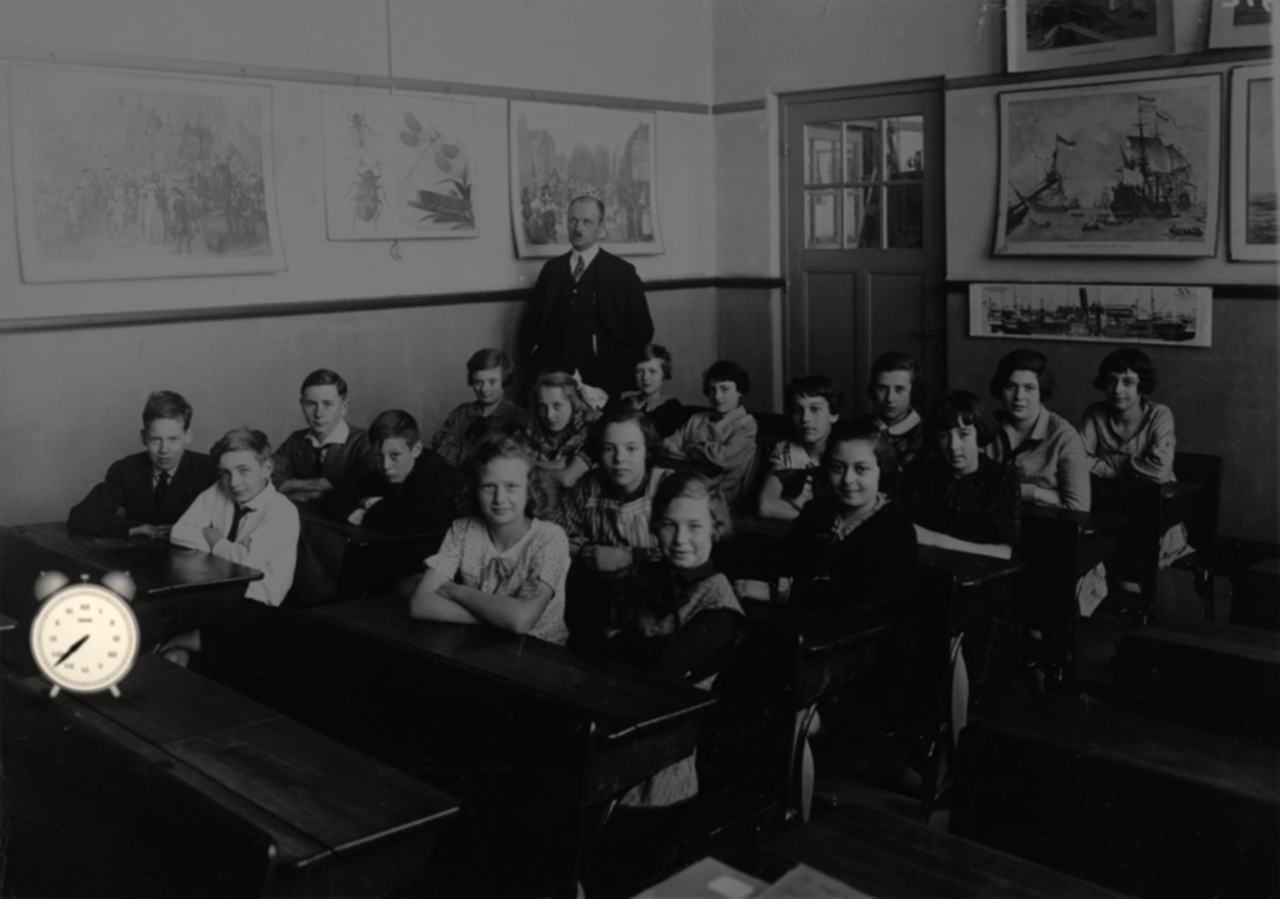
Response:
h=7 m=38
